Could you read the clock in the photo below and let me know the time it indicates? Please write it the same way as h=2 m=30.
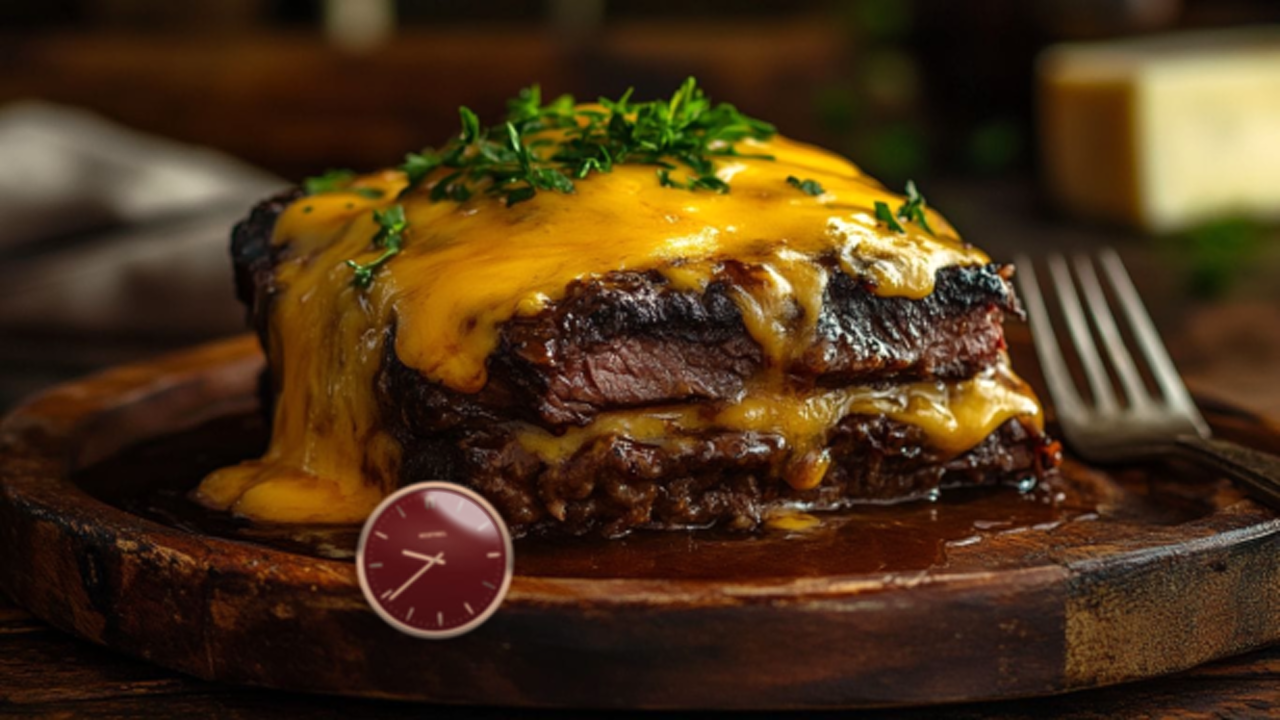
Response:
h=9 m=39
